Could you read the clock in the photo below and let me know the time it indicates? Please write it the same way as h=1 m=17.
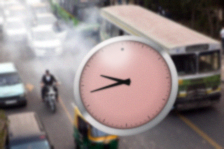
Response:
h=9 m=43
